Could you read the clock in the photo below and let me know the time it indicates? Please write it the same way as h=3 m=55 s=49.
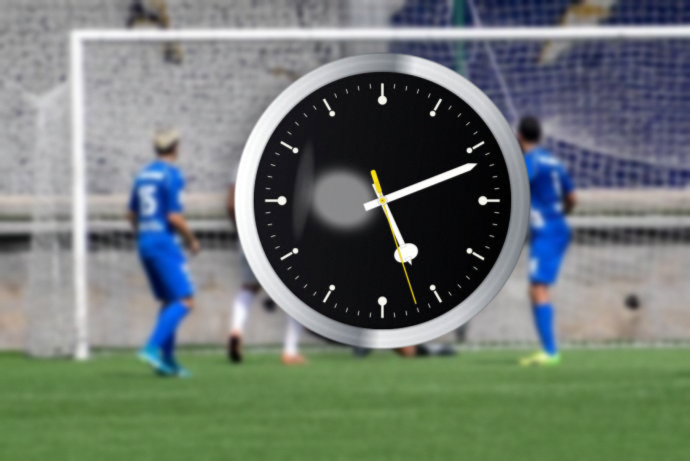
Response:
h=5 m=11 s=27
